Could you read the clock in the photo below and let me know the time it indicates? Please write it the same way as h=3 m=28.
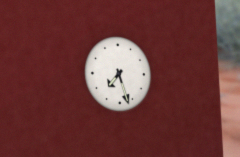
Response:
h=7 m=27
